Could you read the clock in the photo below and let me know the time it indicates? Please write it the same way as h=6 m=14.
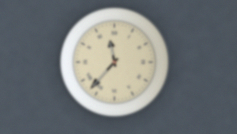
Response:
h=11 m=37
